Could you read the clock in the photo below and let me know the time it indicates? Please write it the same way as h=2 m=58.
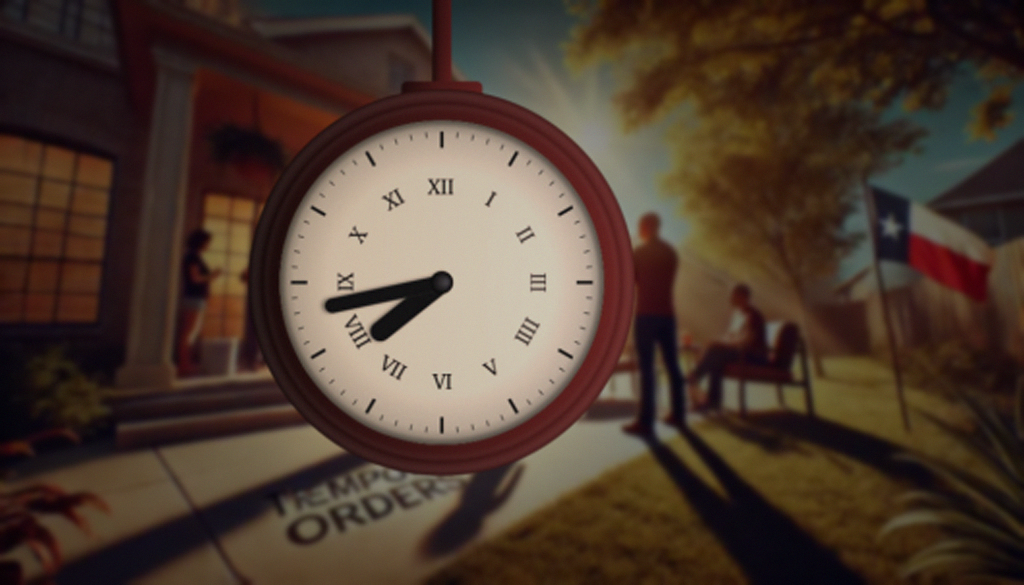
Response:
h=7 m=43
